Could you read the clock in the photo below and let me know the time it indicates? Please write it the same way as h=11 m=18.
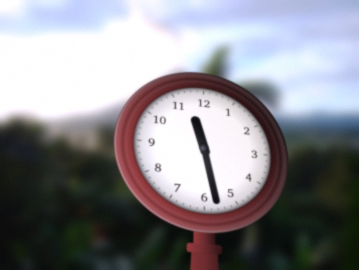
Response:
h=11 m=28
